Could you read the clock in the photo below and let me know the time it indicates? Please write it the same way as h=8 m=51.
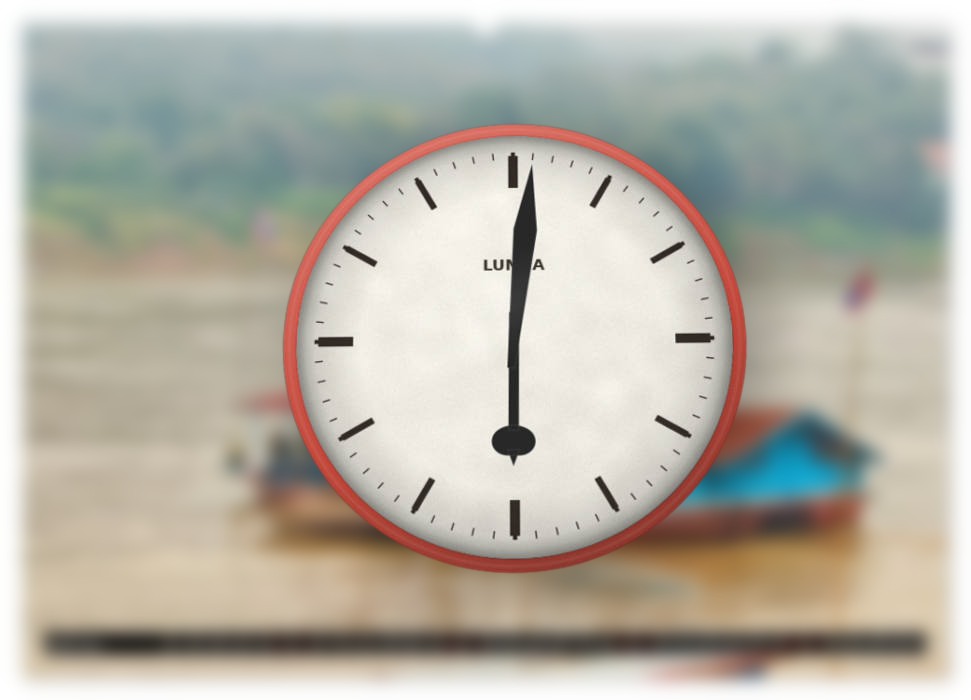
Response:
h=6 m=1
